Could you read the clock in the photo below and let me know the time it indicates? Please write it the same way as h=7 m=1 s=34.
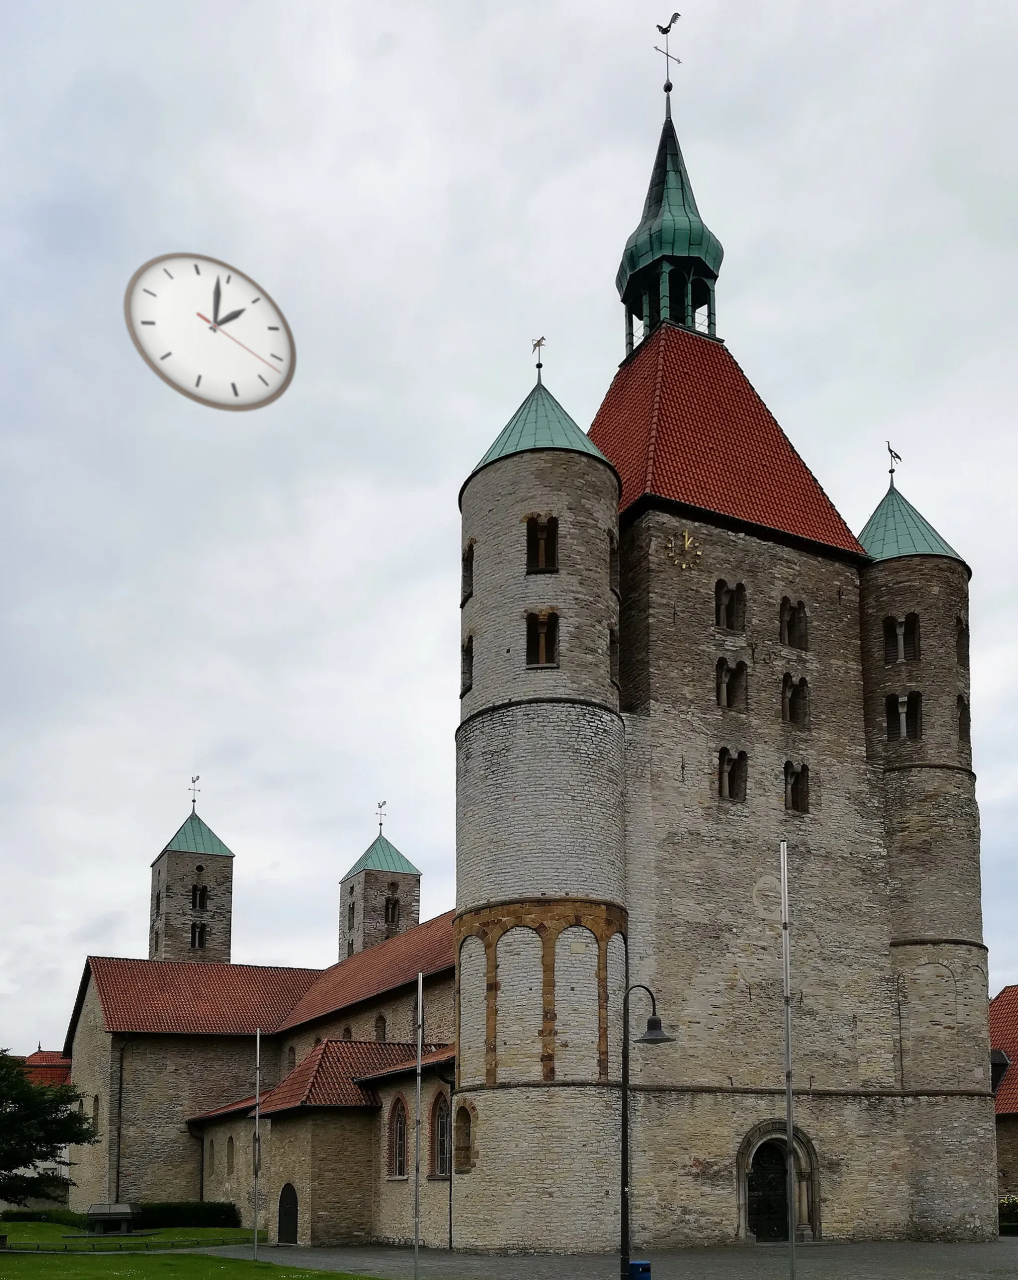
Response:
h=2 m=3 s=22
